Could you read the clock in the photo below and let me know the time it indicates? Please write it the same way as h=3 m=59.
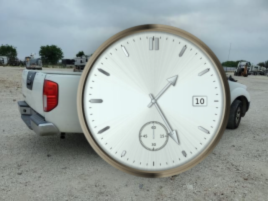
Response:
h=1 m=25
